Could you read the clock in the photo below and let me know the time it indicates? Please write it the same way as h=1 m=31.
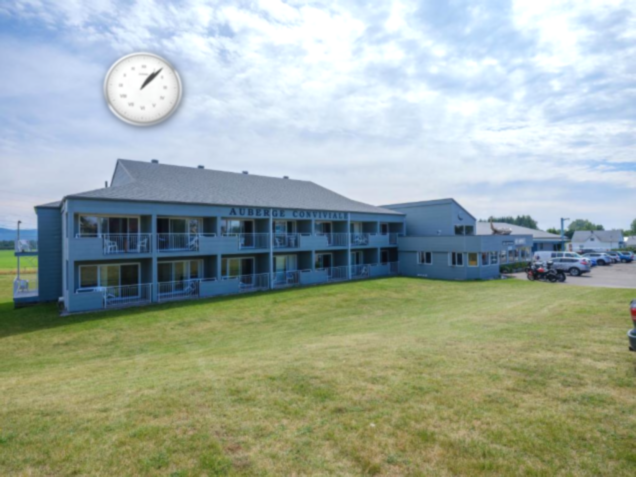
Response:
h=1 m=7
